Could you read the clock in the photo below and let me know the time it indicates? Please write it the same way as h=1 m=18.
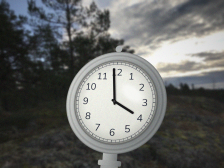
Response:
h=3 m=59
